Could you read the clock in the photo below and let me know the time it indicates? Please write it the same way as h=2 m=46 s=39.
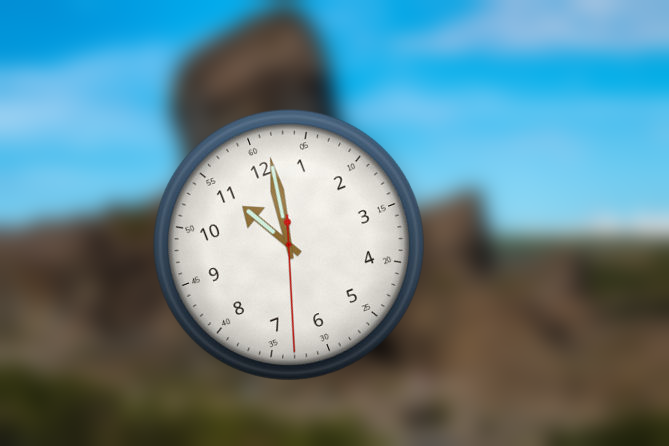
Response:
h=11 m=1 s=33
